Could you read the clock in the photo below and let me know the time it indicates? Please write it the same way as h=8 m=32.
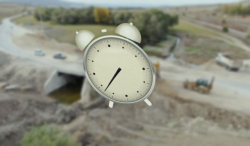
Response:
h=7 m=38
